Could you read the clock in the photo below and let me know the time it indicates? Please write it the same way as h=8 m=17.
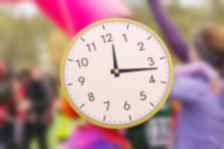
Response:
h=12 m=17
